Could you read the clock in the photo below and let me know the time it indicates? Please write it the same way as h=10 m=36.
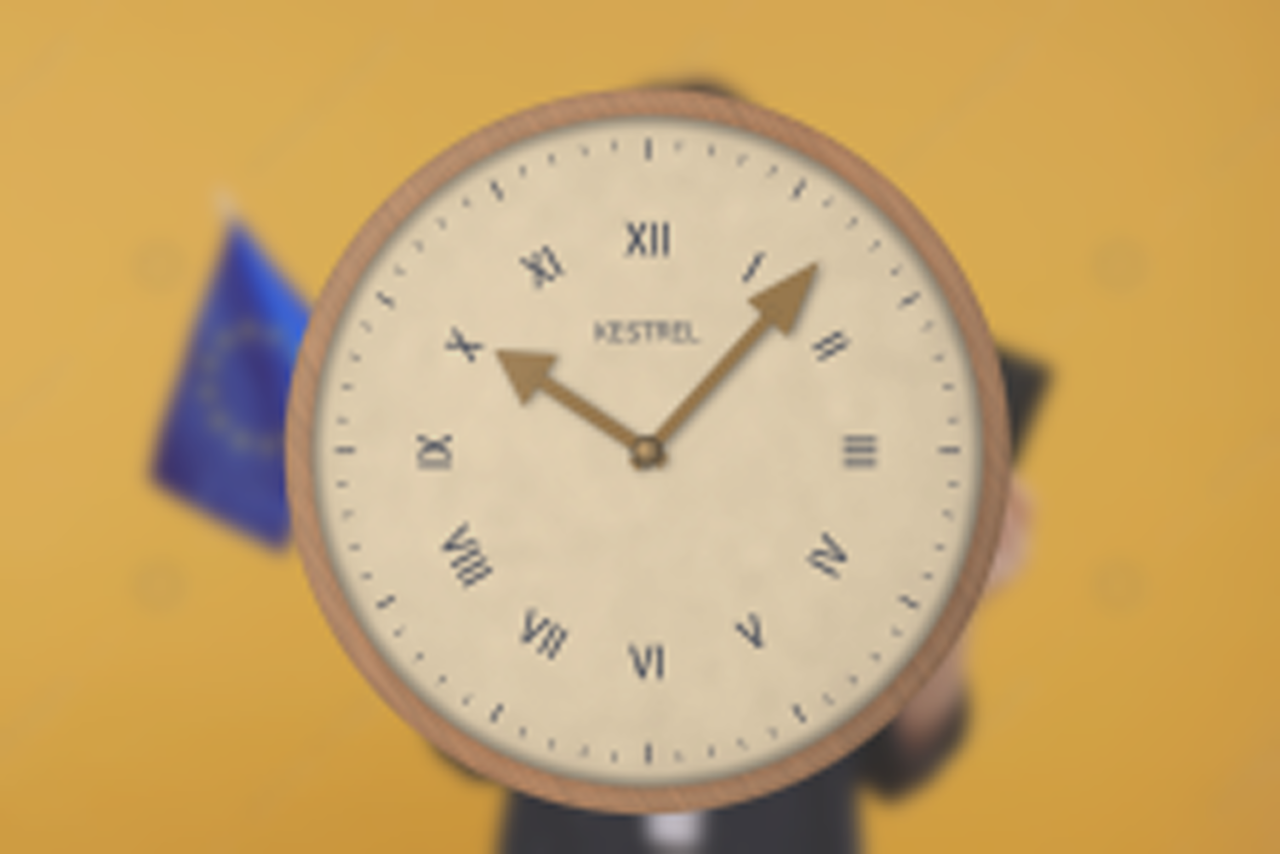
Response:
h=10 m=7
